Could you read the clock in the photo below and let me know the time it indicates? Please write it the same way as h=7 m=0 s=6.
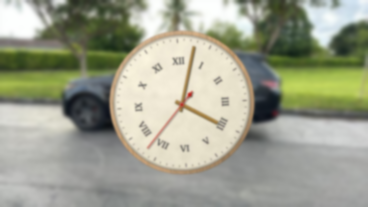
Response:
h=4 m=2 s=37
